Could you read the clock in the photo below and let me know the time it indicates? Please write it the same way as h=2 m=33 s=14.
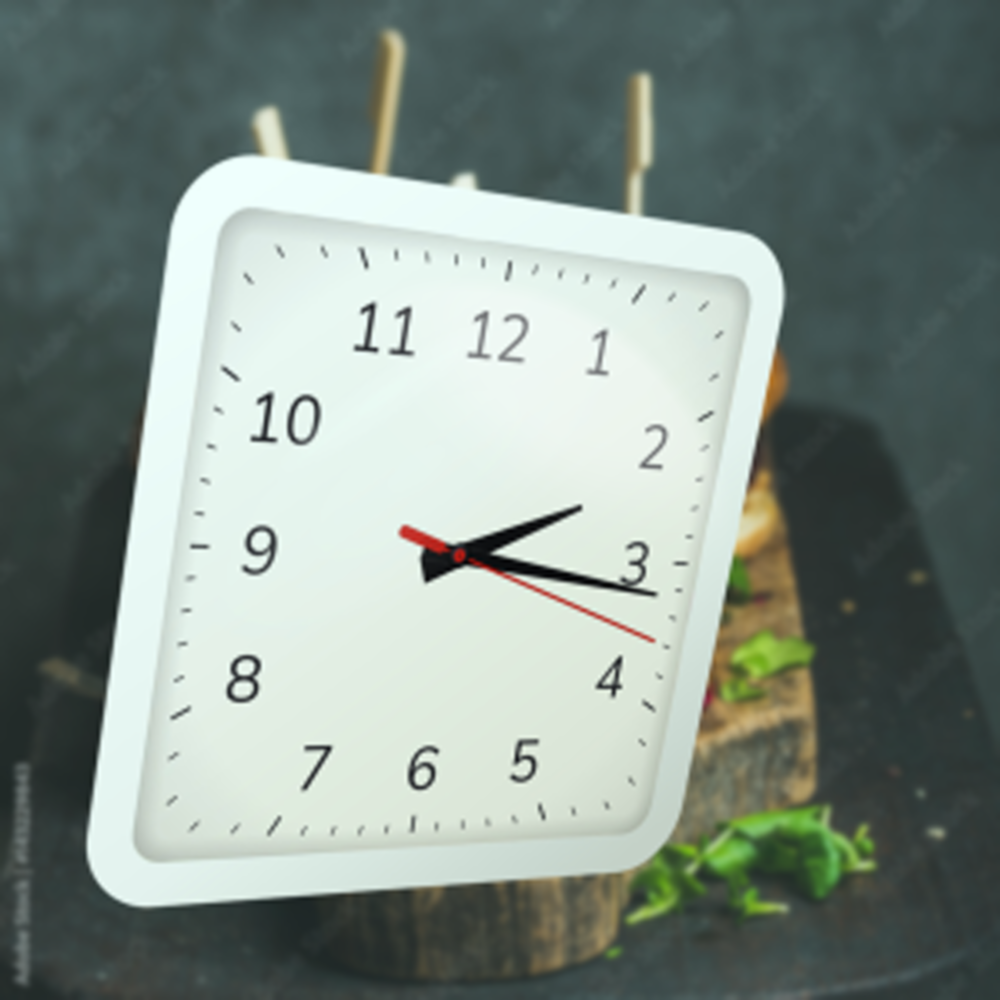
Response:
h=2 m=16 s=18
